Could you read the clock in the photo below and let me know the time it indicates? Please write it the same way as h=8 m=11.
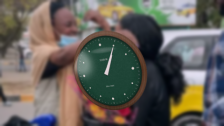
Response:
h=1 m=5
